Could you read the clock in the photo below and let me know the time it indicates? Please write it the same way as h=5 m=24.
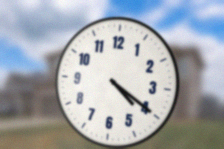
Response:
h=4 m=20
